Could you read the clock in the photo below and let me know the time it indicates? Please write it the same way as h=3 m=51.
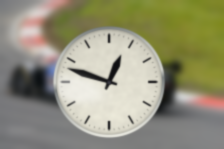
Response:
h=12 m=48
